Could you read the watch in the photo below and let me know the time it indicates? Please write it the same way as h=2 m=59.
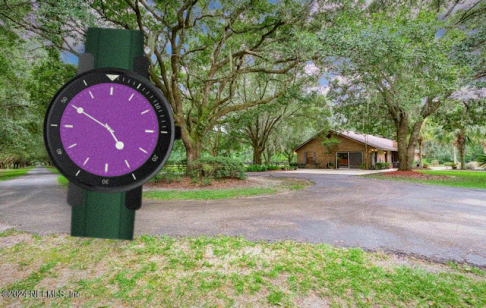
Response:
h=4 m=50
